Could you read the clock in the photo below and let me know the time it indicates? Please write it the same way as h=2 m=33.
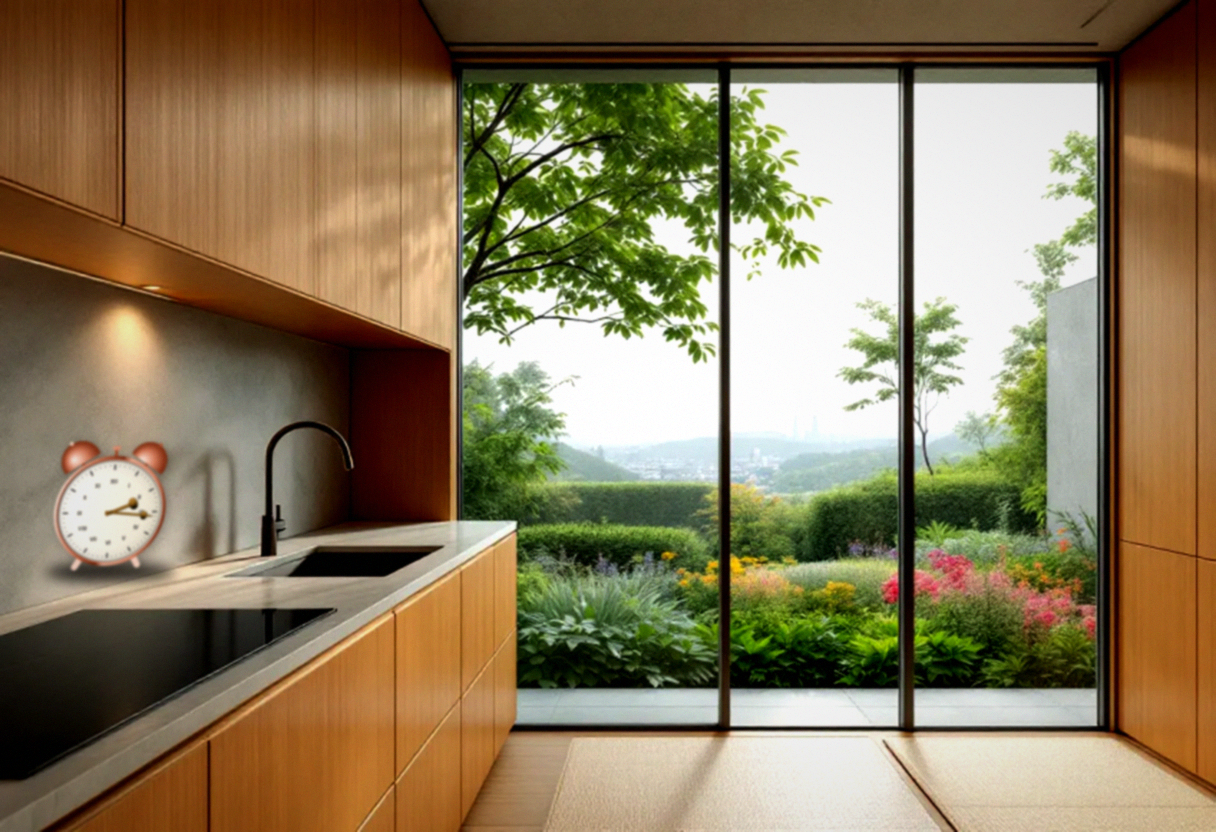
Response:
h=2 m=16
